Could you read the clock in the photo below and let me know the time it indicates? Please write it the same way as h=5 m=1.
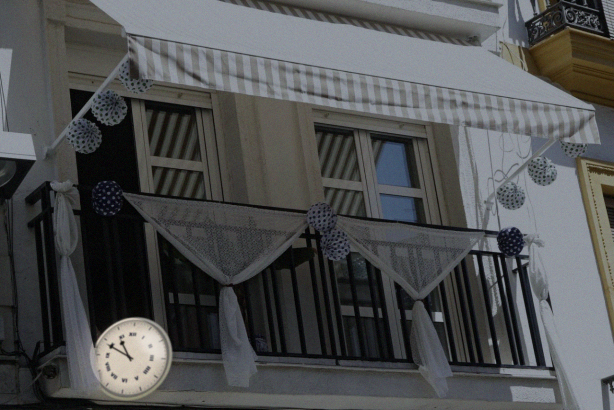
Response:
h=10 m=49
